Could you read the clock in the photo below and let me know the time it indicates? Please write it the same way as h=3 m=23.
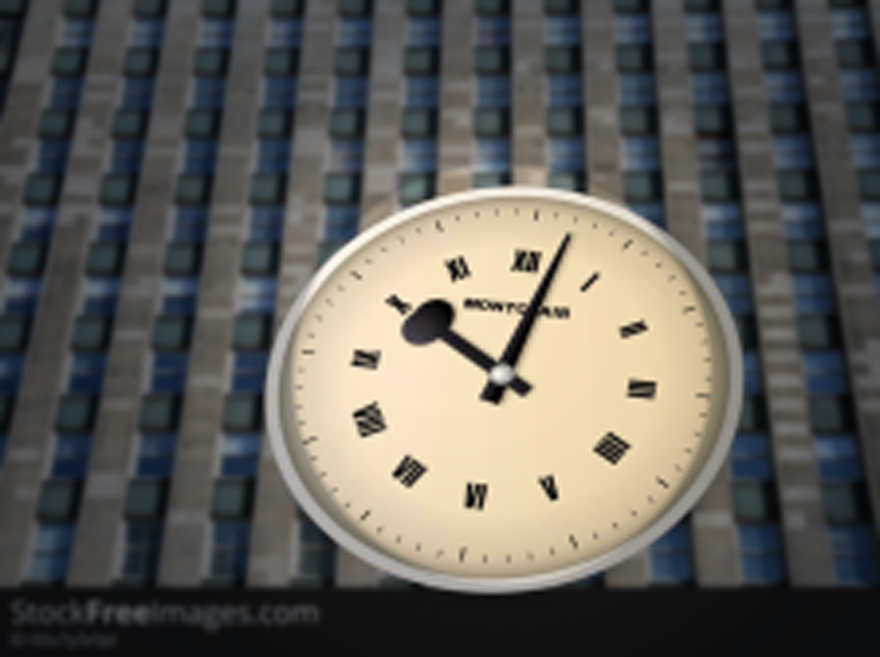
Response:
h=10 m=2
